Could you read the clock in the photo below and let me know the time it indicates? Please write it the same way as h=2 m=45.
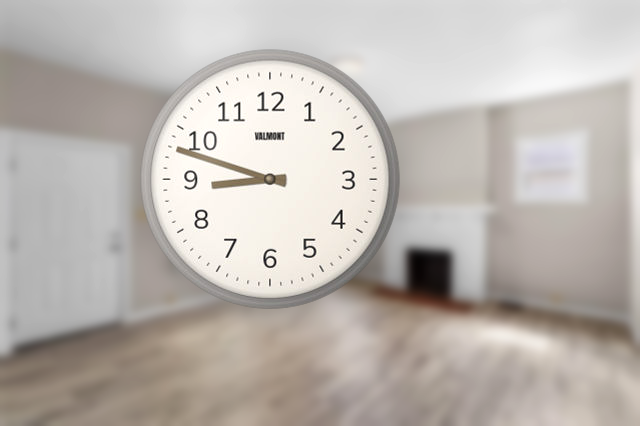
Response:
h=8 m=48
